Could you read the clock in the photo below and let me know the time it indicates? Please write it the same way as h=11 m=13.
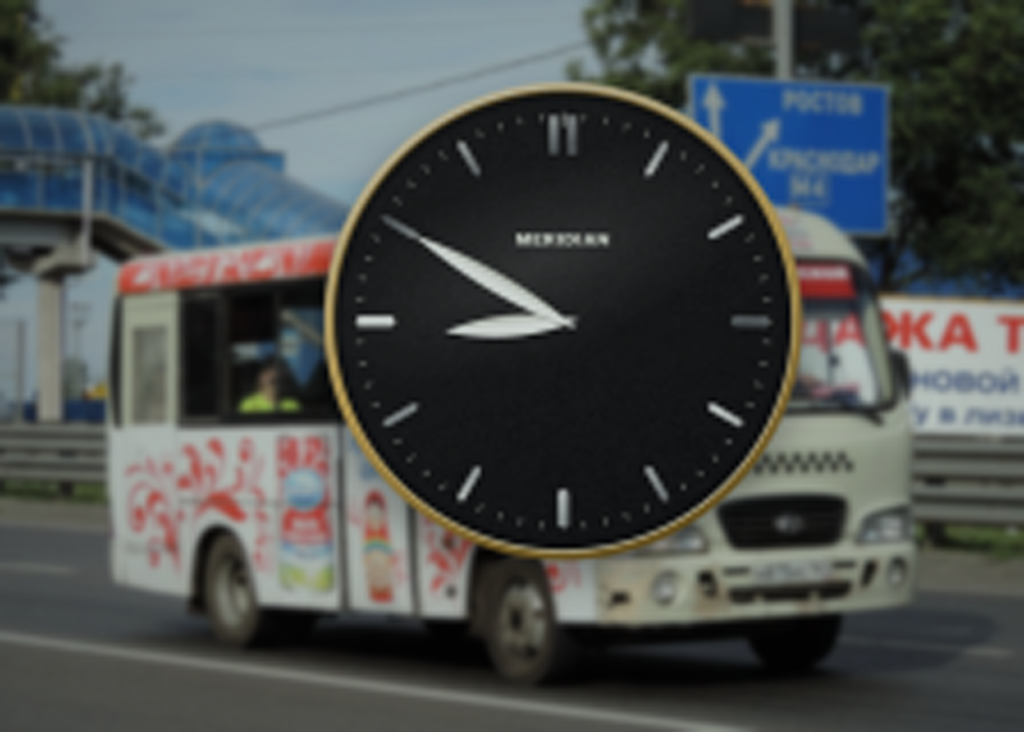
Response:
h=8 m=50
